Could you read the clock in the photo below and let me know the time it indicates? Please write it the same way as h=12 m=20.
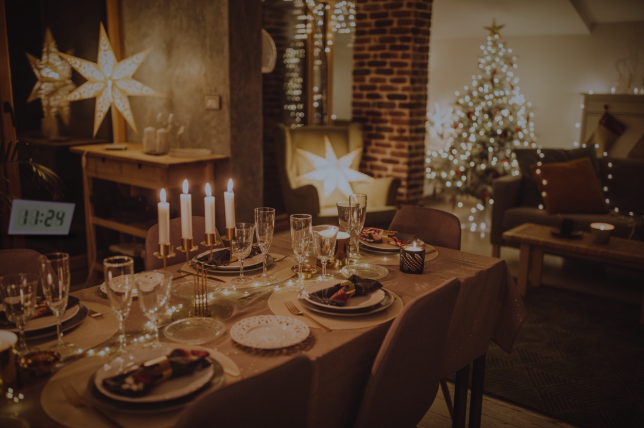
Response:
h=11 m=24
